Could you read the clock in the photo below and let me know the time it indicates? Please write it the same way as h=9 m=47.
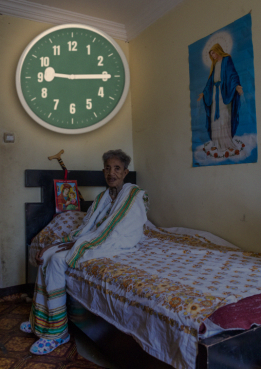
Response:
h=9 m=15
